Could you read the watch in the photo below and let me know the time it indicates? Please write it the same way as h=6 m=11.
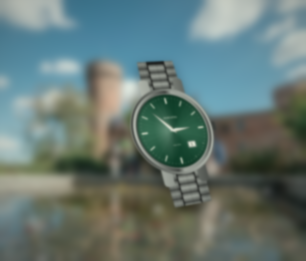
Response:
h=2 m=53
